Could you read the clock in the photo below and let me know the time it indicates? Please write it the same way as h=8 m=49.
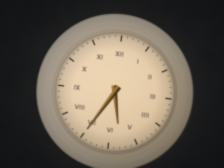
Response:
h=5 m=35
